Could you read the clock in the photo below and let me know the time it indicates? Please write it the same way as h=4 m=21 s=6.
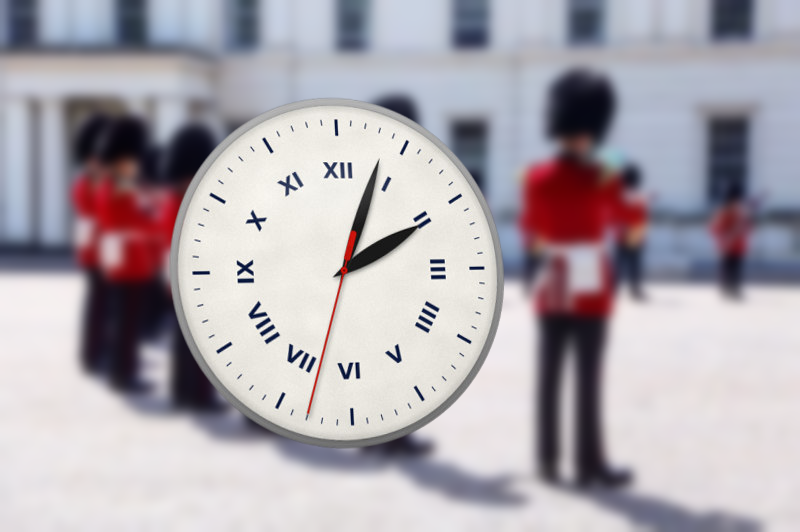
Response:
h=2 m=3 s=33
